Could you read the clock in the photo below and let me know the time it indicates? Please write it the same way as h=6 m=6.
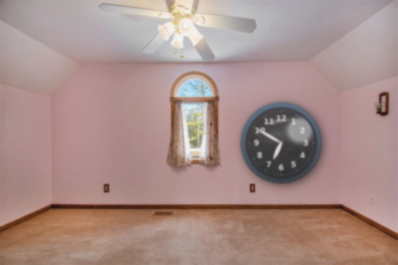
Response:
h=6 m=50
